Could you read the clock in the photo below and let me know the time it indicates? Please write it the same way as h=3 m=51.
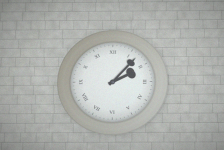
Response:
h=2 m=7
